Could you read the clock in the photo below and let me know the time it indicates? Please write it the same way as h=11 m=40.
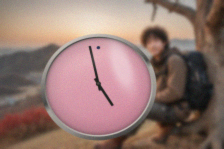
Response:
h=4 m=58
